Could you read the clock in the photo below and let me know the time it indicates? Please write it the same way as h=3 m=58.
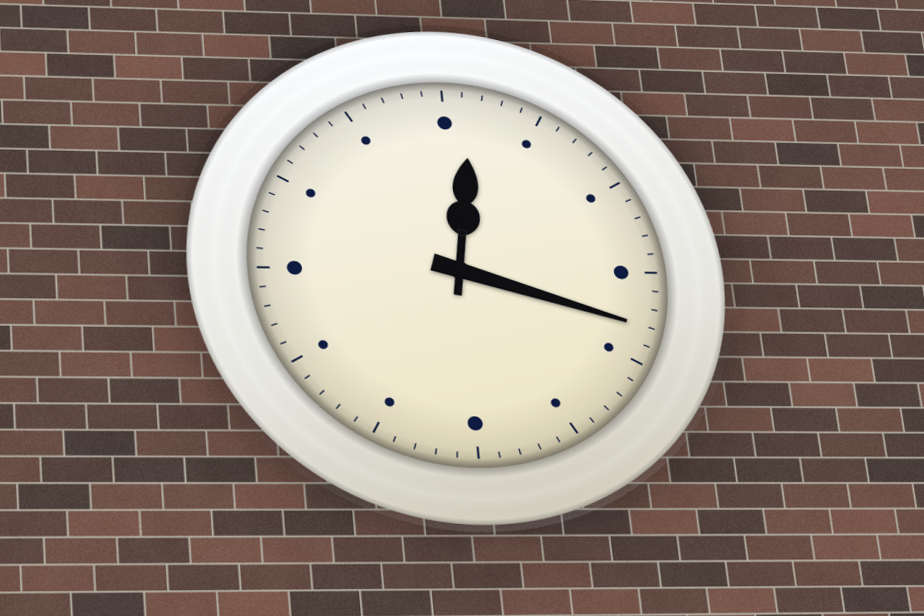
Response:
h=12 m=18
